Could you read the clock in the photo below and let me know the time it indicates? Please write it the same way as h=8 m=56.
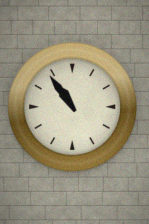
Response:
h=10 m=54
